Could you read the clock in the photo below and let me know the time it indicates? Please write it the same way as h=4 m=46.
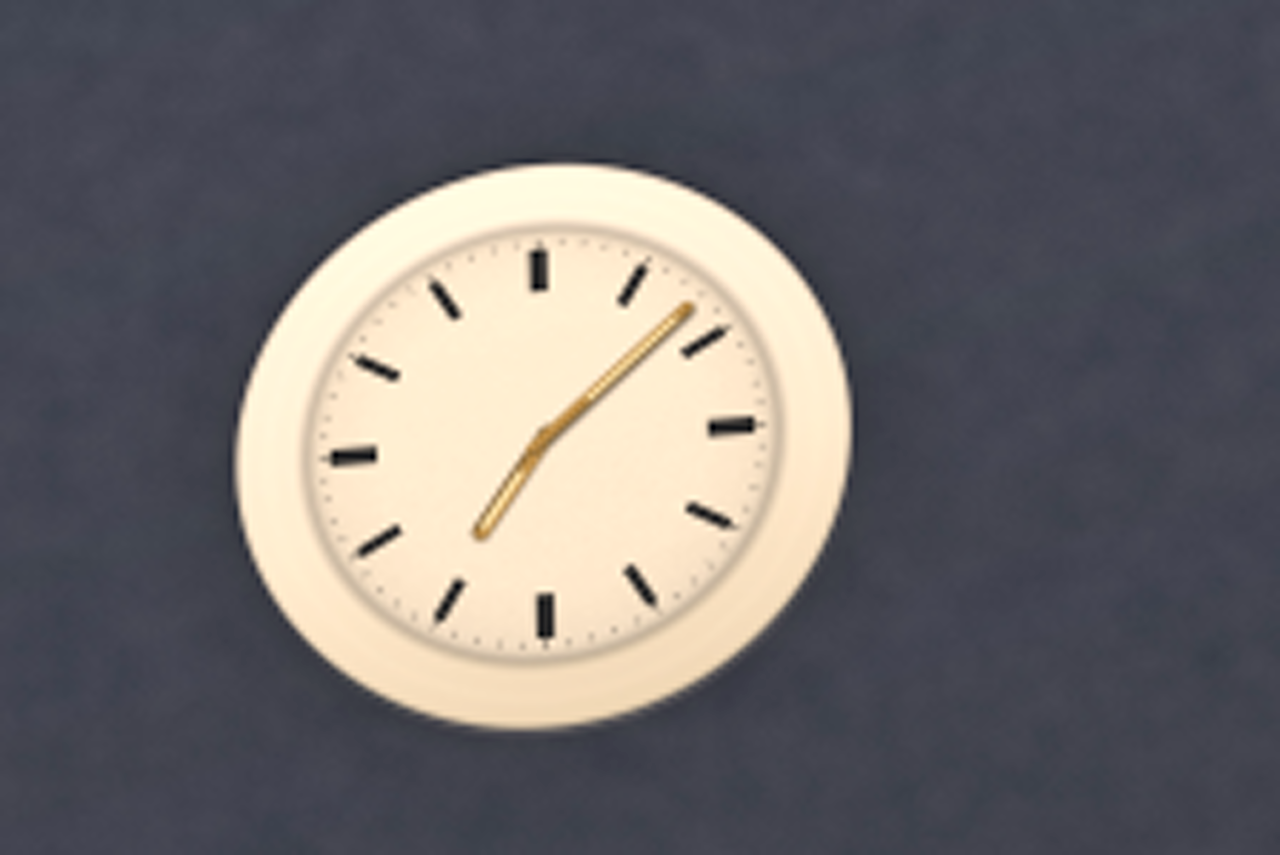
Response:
h=7 m=8
